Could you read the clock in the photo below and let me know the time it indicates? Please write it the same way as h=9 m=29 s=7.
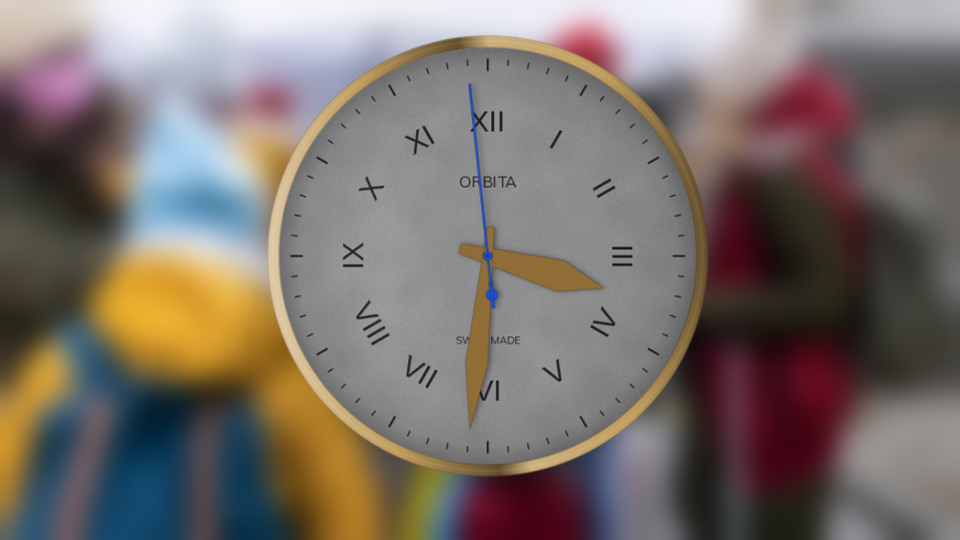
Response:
h=3 m=30 s=59
